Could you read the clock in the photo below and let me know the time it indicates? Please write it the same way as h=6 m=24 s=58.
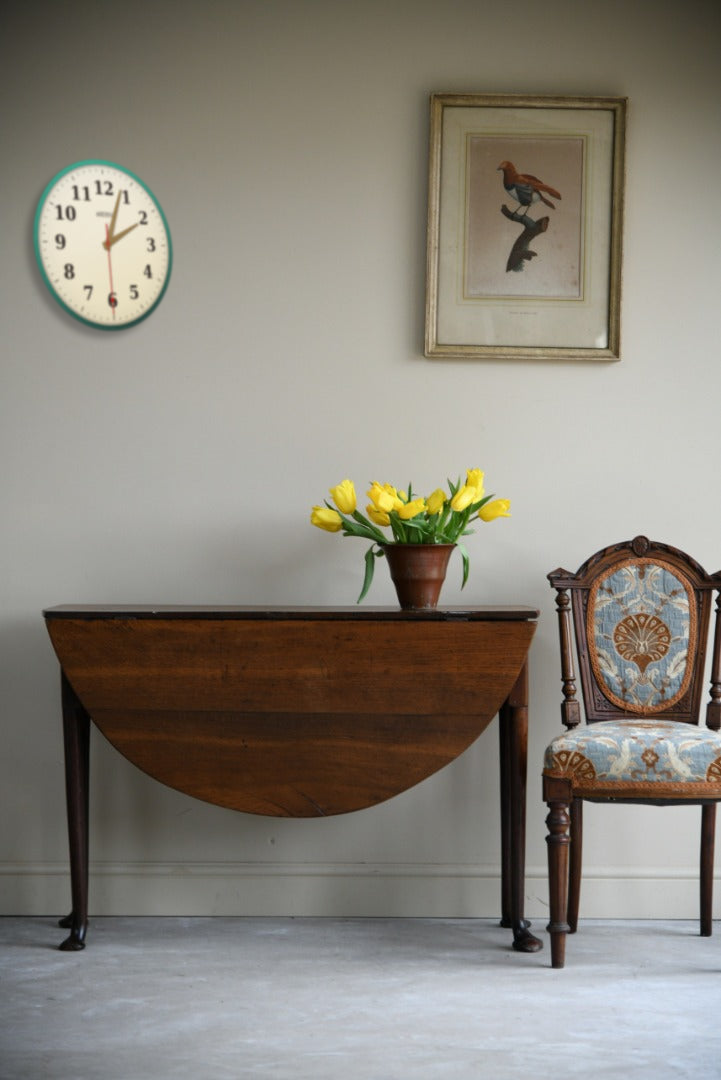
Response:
h=2 m=3 s=30
